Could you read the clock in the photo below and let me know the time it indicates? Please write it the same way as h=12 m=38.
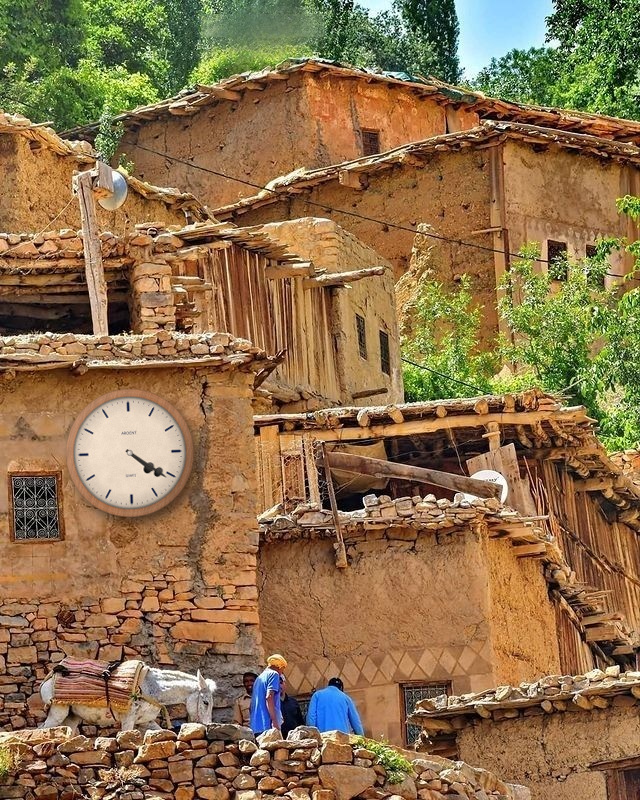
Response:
h=4 m=21
